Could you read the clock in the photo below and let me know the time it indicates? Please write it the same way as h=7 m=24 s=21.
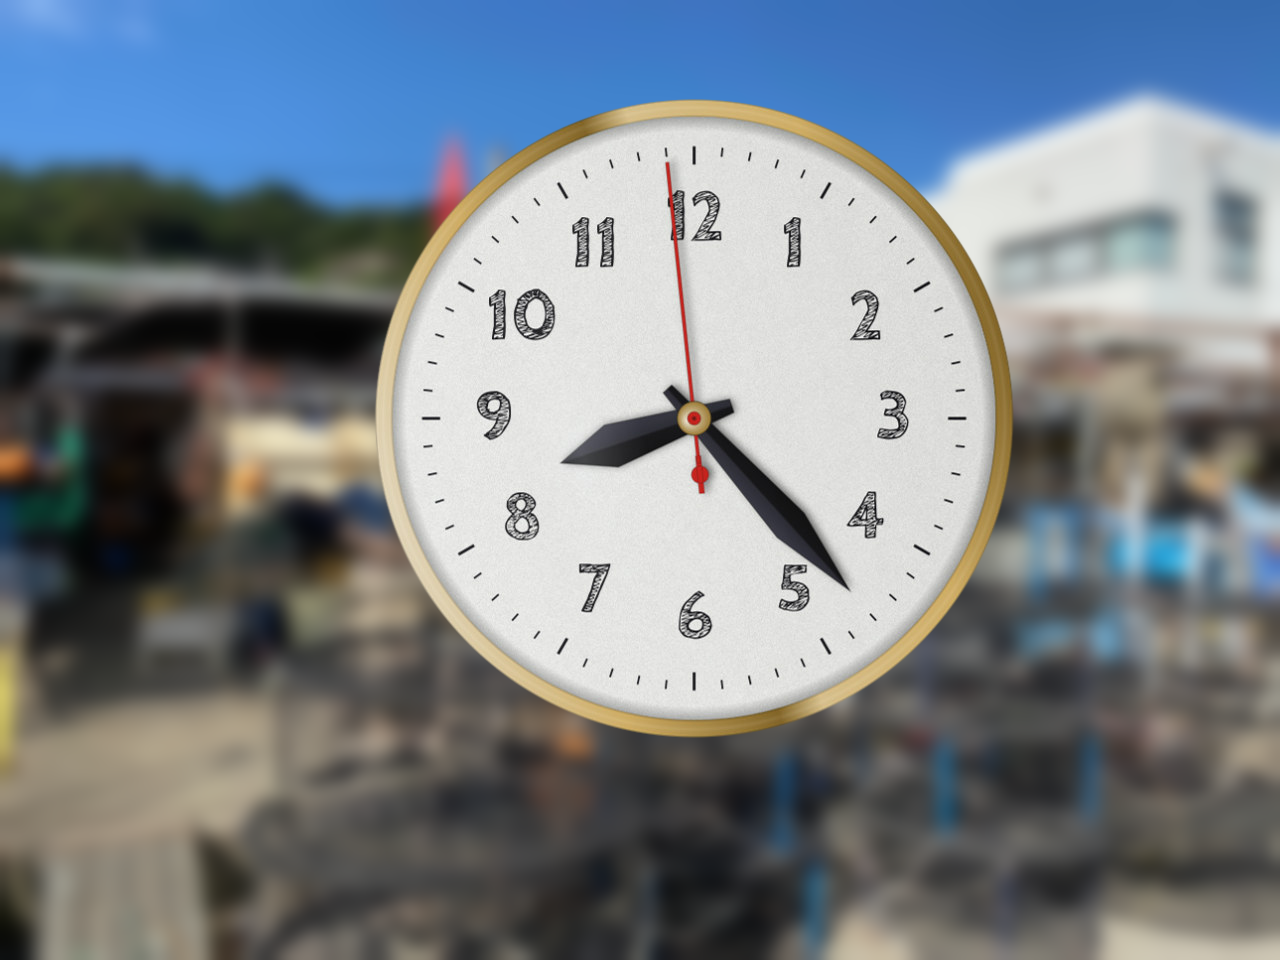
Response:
h=8 m=22 s=59
